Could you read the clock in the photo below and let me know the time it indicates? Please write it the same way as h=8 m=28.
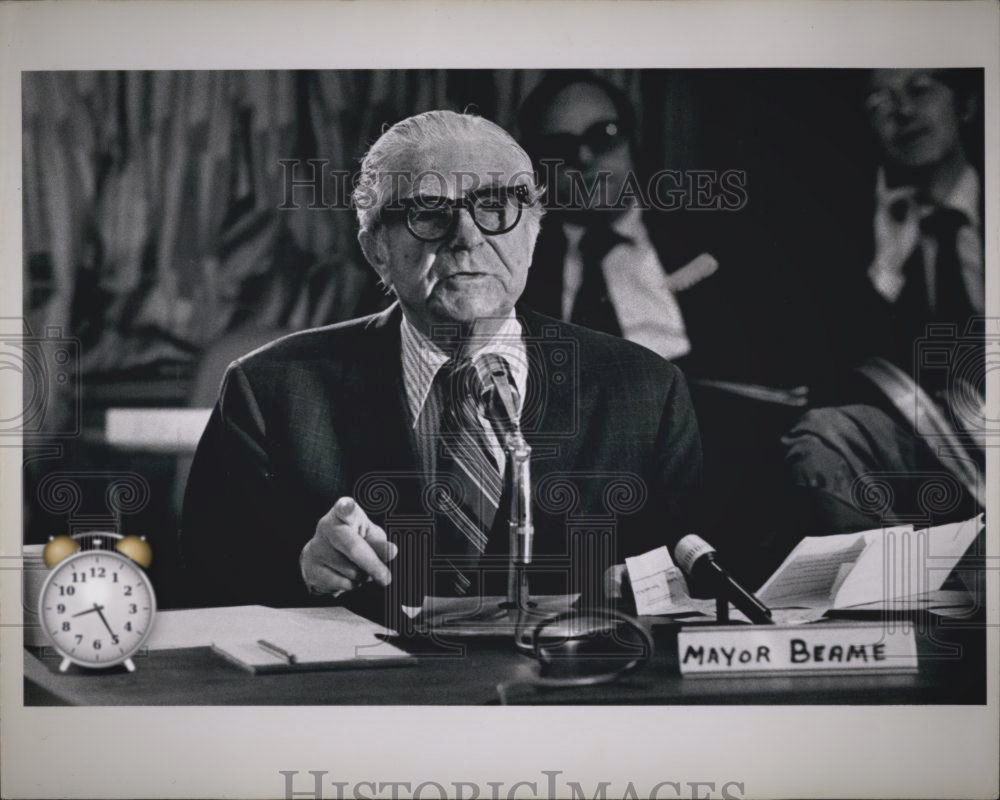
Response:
h=8 m=25
